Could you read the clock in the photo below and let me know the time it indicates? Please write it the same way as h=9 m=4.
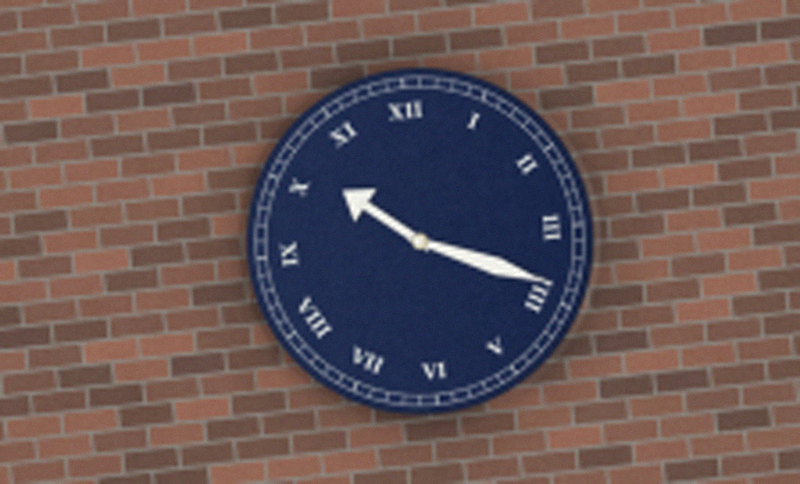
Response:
h=10 m=19
